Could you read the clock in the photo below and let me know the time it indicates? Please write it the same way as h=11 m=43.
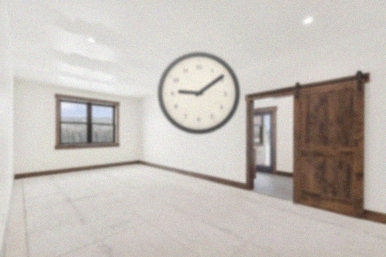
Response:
h=9 m=9
